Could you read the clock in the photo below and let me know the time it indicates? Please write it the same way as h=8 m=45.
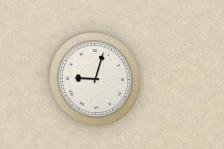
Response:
h=9 m=3
